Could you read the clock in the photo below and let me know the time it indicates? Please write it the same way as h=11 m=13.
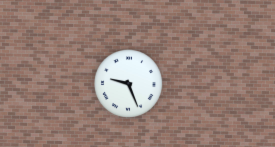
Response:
h=9 m=26
